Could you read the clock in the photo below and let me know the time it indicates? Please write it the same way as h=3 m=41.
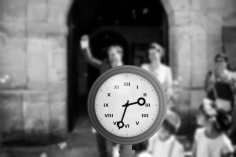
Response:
h=2 m=33
